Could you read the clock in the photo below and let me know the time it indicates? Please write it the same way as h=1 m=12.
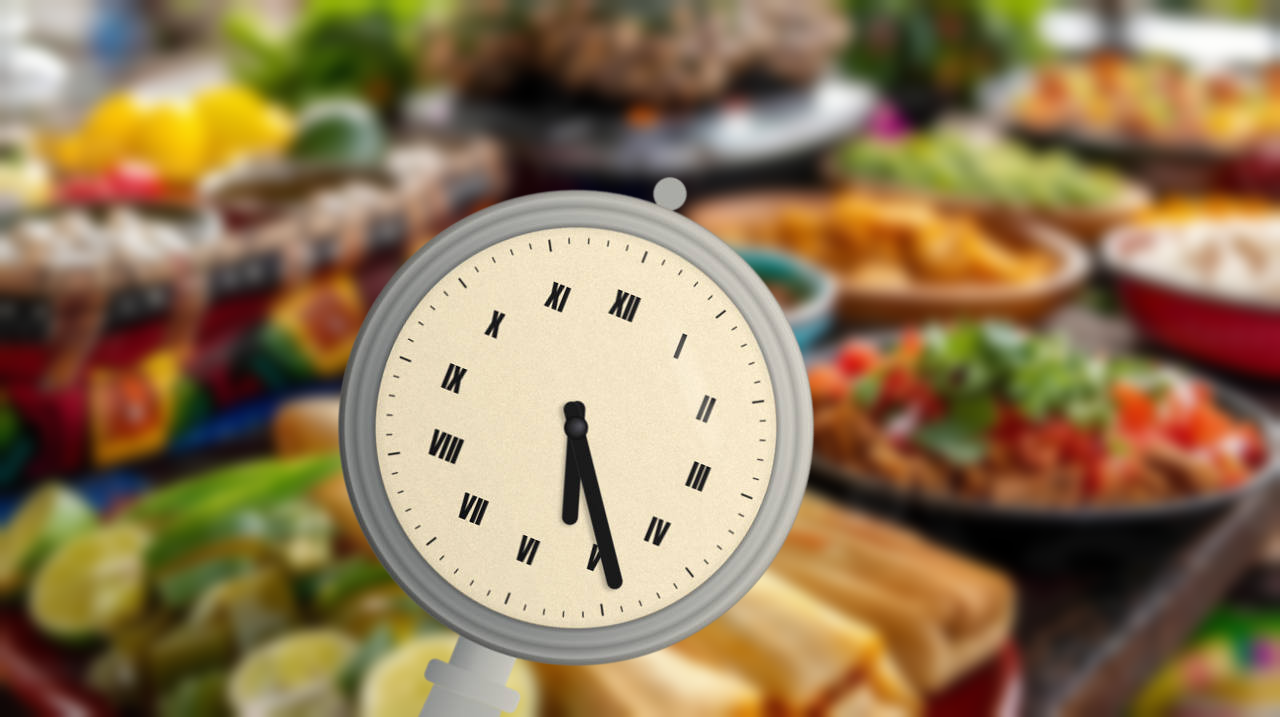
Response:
h=5 m=24
